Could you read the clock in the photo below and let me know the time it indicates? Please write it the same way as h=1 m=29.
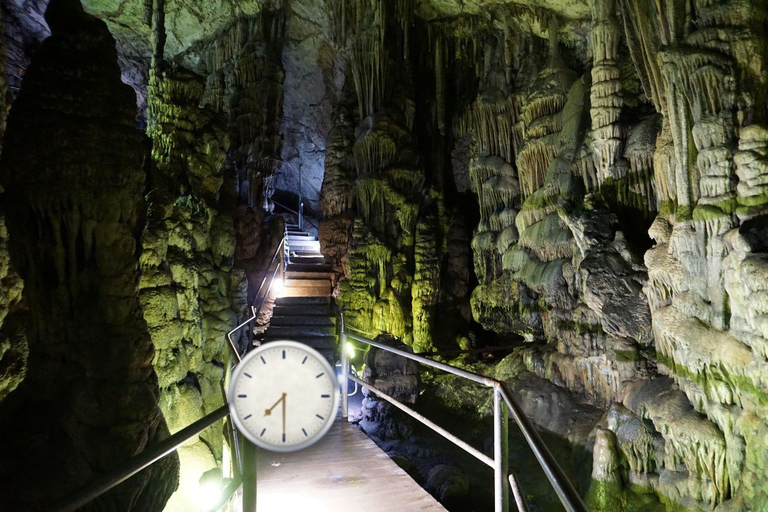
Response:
h=7 m=30
